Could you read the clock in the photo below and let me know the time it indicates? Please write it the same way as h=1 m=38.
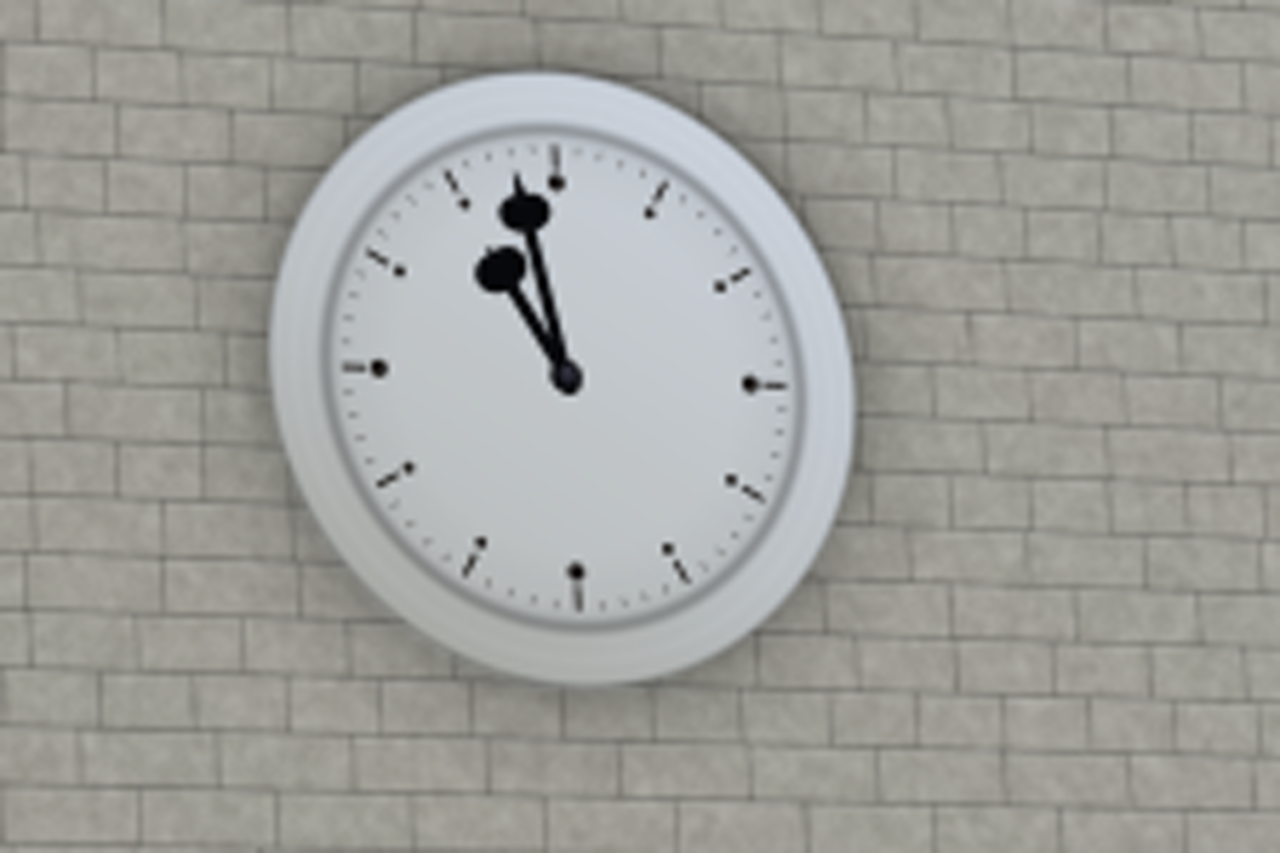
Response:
h=10 m=58
